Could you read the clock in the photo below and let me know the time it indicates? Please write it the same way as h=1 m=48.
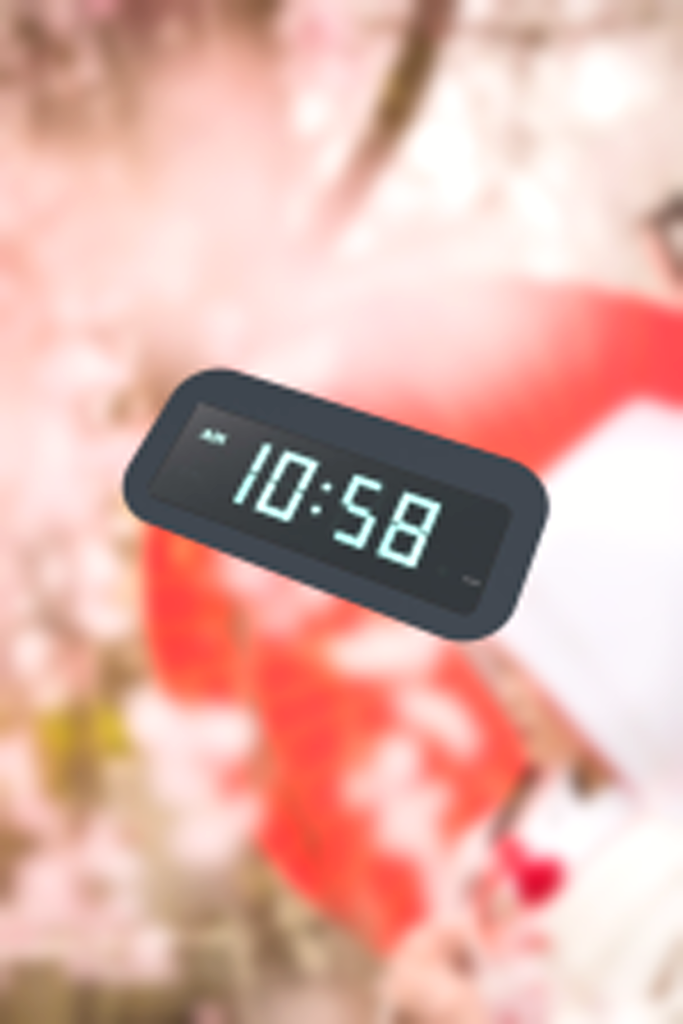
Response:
h=10 m=58
